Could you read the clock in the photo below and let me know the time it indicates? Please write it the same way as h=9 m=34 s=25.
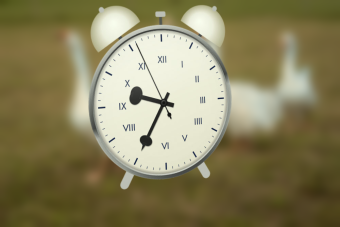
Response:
h=9 m=34 s=56
